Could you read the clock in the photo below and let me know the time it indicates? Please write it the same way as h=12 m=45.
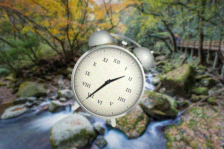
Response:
h=1 m=35
